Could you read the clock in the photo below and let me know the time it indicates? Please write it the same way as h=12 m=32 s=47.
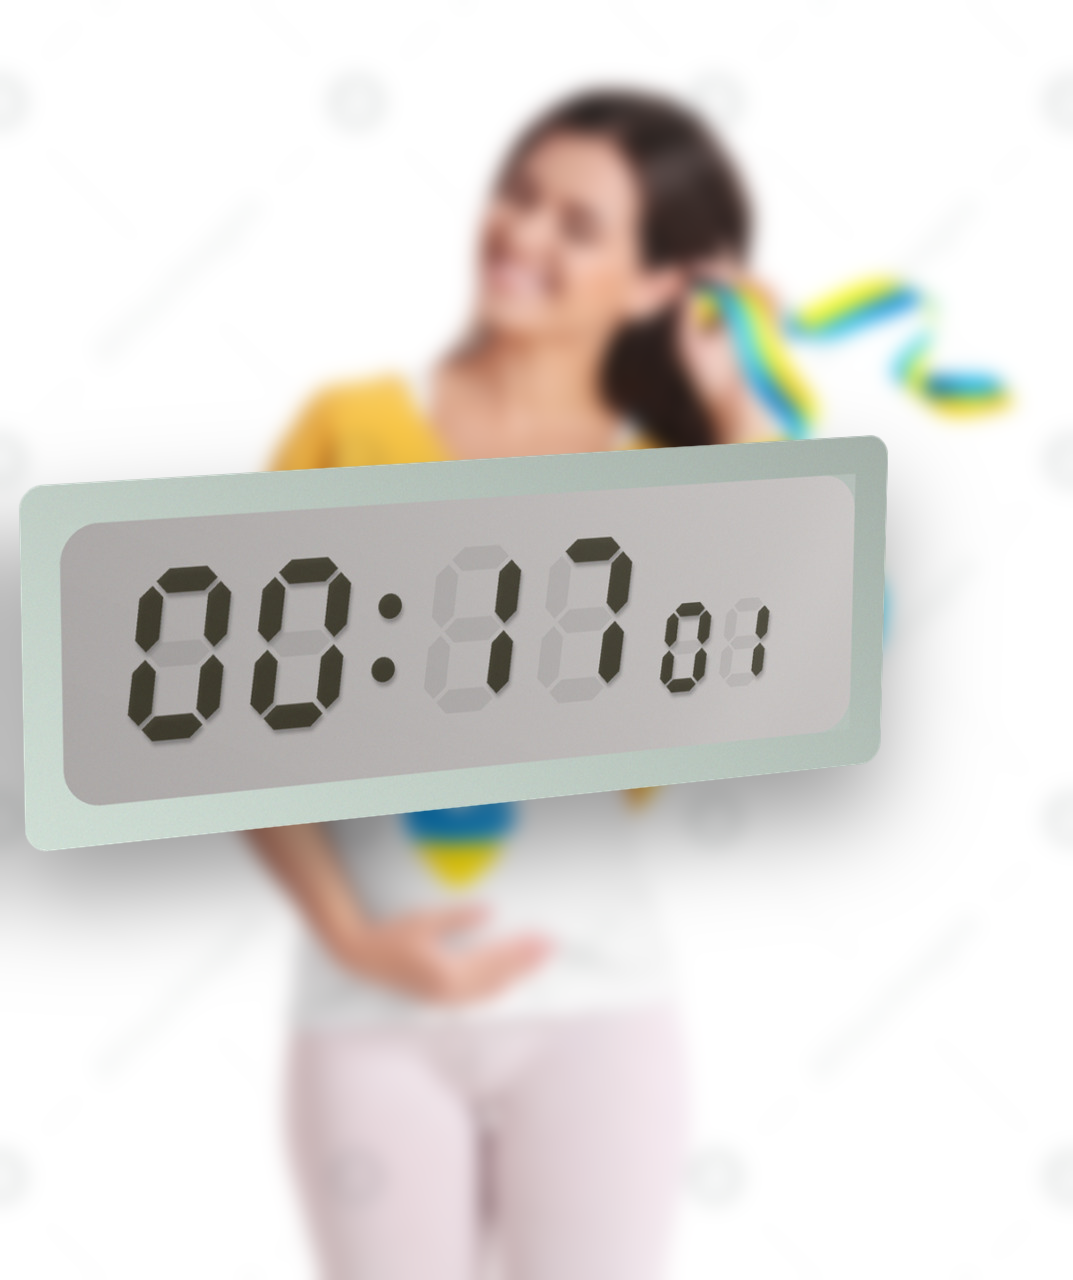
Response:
h=0 m=17 s=1
